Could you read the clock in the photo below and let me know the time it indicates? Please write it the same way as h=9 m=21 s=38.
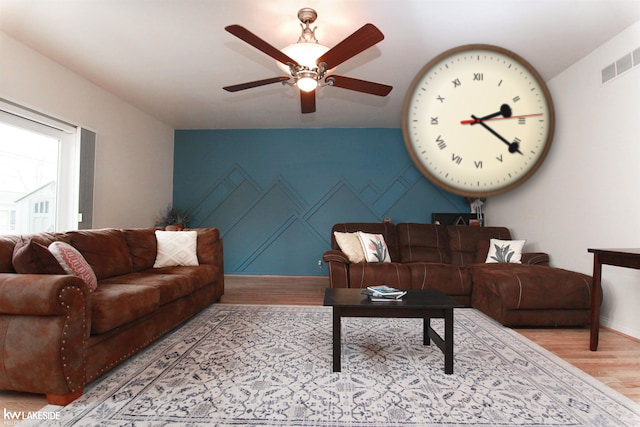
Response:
h=2 m=21 s=14
